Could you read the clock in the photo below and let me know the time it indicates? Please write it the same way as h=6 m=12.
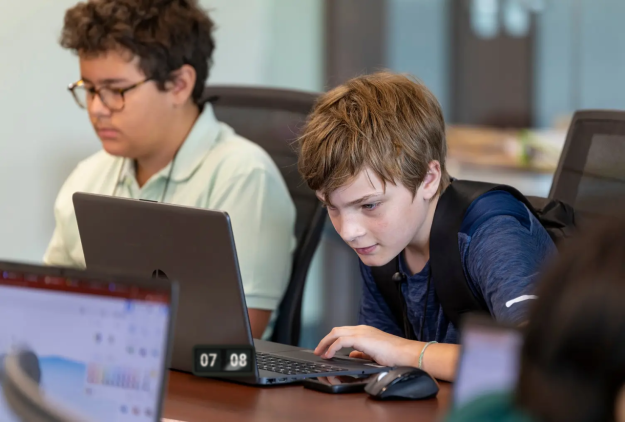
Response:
h=7 m=8
